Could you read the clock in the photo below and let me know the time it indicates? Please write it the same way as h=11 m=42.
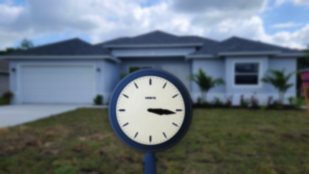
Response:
h=3 m=16
